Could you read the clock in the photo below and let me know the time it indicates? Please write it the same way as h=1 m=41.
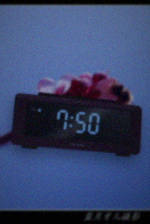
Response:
h=7 m=50
